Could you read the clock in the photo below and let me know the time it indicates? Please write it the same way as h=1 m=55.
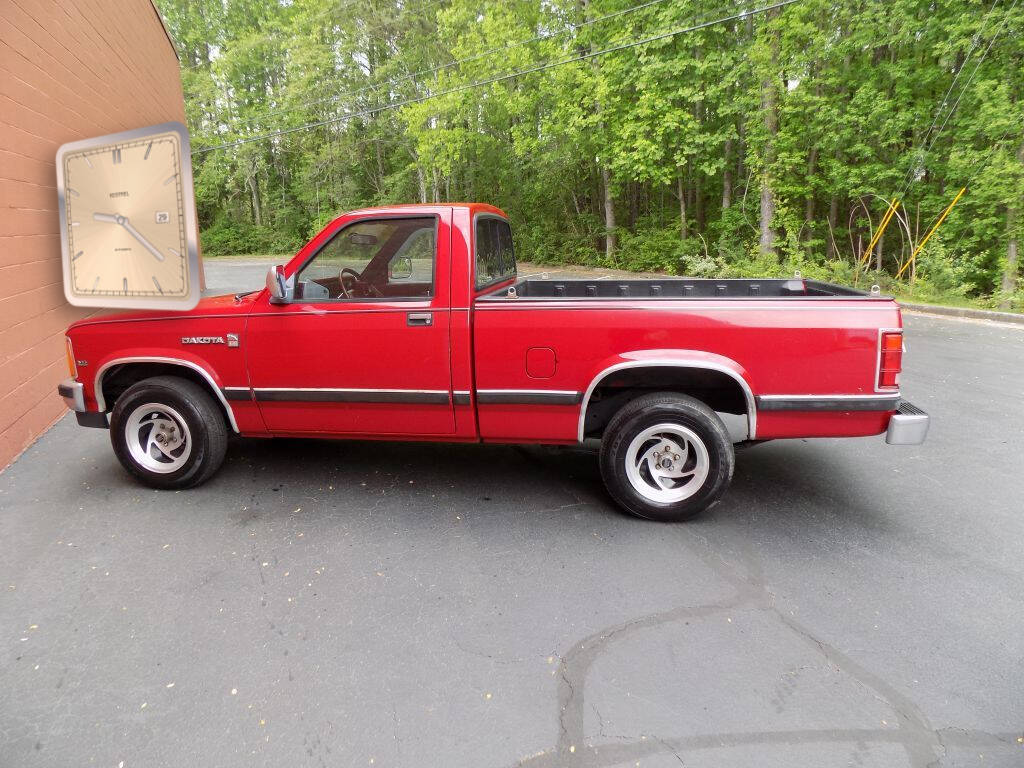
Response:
h=9 m=22
